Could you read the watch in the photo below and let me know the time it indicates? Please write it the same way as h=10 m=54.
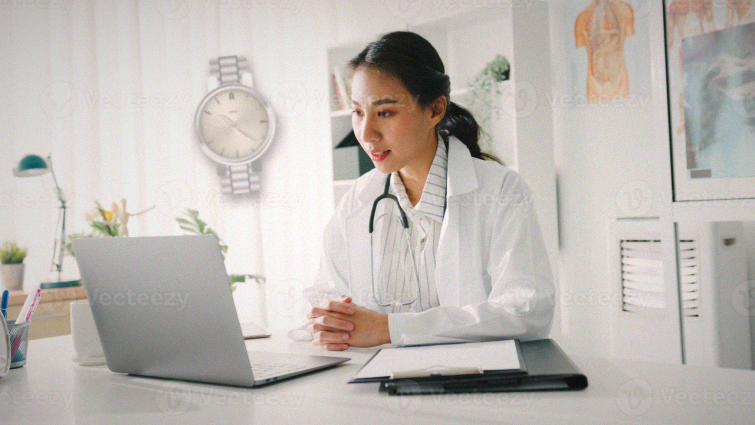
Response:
h=10 m=22
